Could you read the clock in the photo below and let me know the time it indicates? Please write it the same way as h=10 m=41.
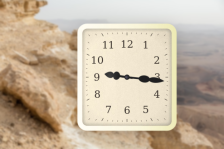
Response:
h=9 m=16
